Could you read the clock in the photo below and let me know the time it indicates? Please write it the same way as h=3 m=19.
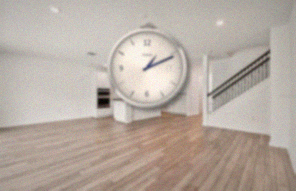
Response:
h=1 m=11
